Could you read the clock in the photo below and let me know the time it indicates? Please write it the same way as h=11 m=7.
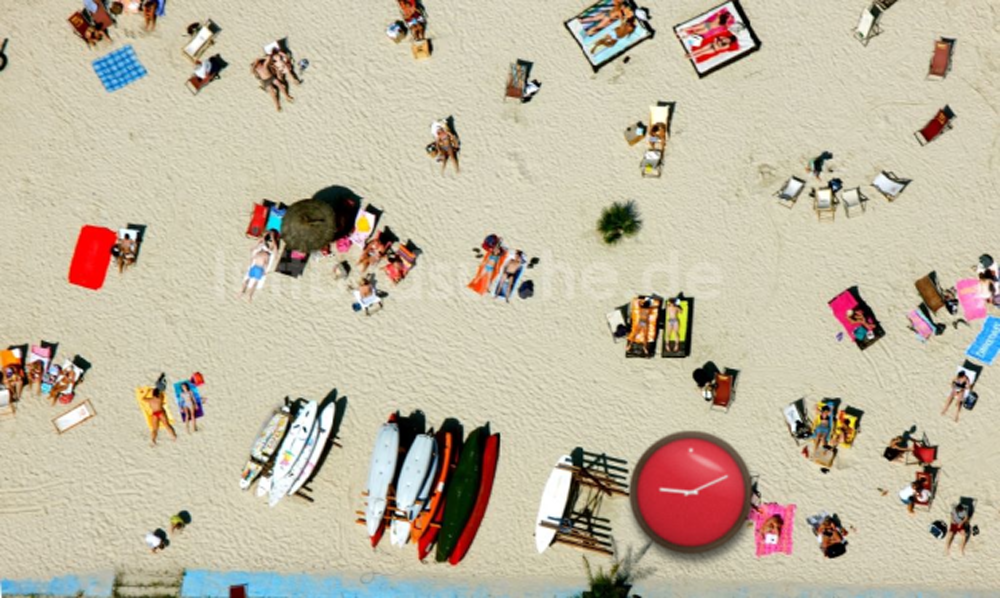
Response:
h=9 m=11
